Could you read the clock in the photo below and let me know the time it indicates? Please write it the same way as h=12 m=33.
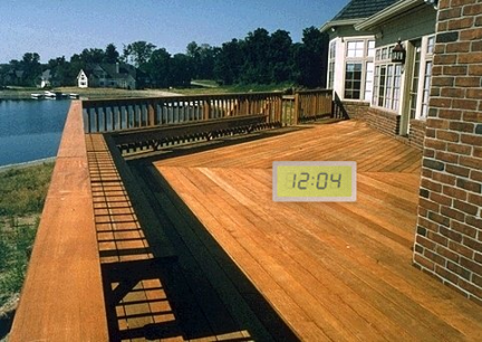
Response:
h=12 m=4
